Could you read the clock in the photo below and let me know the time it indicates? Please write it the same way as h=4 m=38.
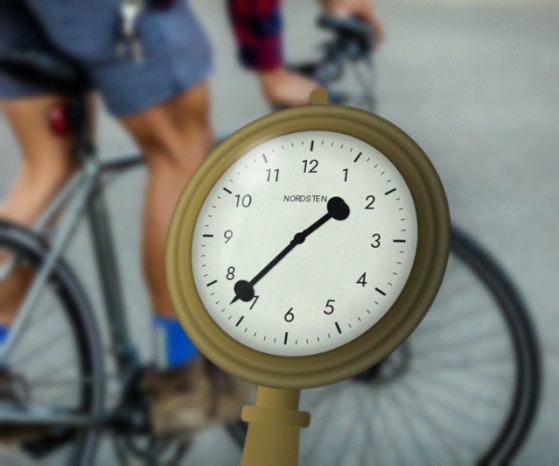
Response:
h=1 m=37
